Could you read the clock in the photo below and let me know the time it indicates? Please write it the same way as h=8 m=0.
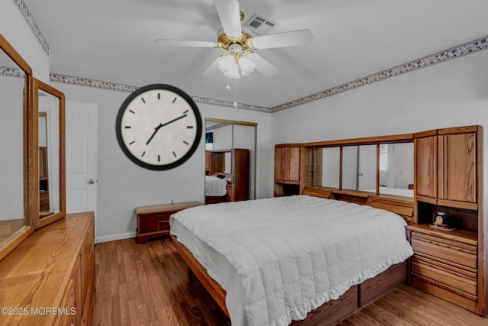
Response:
h=7 m=11
